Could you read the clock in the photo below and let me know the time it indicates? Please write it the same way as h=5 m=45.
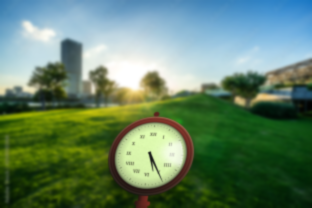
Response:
h=5 m=25
